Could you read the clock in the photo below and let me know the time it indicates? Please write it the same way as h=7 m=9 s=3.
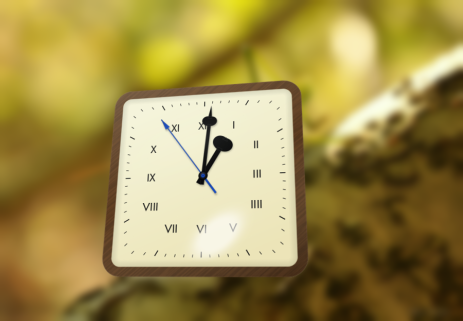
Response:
h=1 m=0 s=54
